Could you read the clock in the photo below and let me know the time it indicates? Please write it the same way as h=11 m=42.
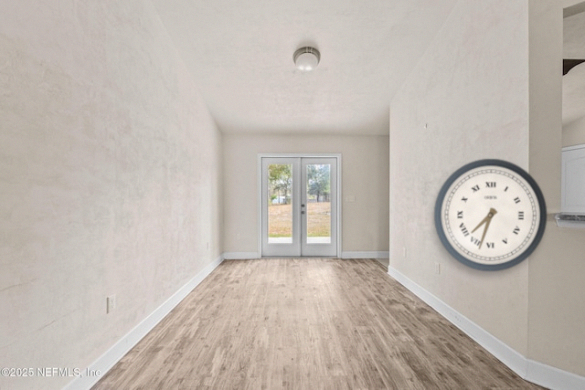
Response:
h=7 m=33
